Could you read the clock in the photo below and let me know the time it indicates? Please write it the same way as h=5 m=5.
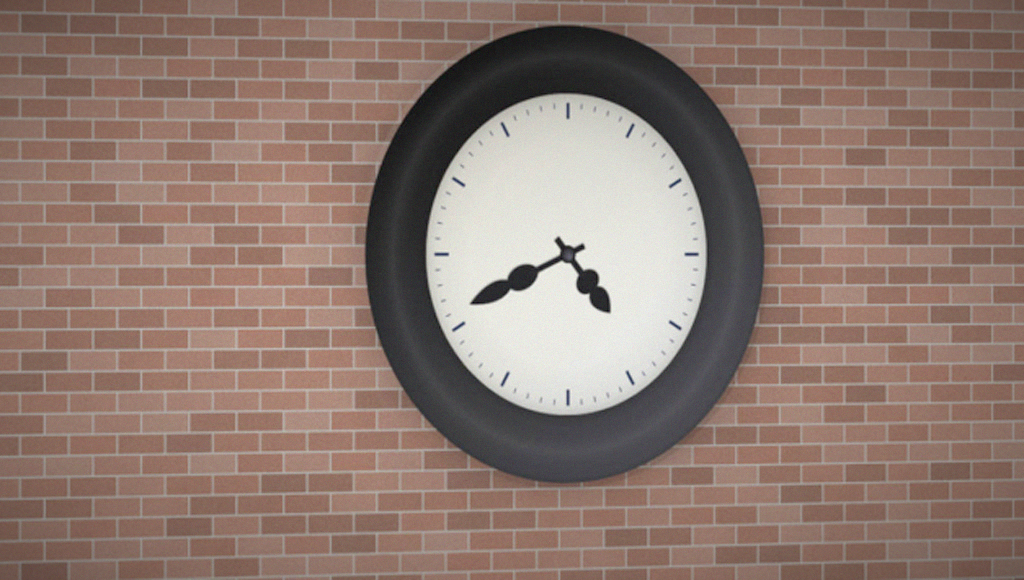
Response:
h=4 m=41
